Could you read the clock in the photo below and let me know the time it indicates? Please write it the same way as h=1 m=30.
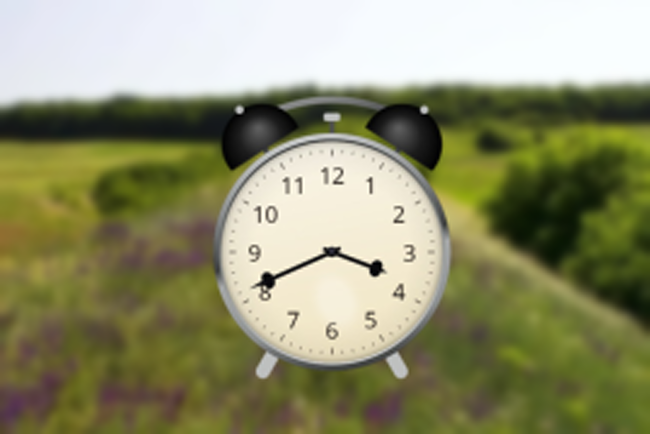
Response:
h=3 m=41
